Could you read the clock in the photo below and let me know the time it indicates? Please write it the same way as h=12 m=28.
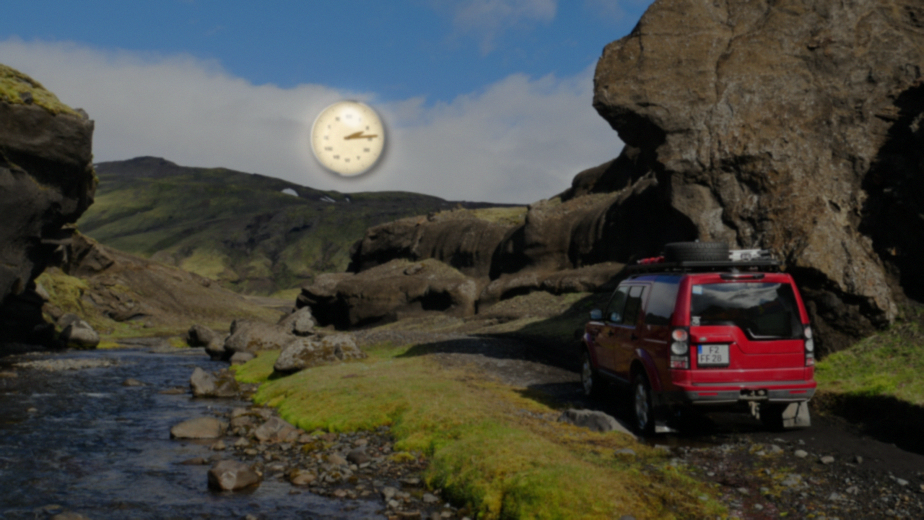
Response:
h=2 m=14
